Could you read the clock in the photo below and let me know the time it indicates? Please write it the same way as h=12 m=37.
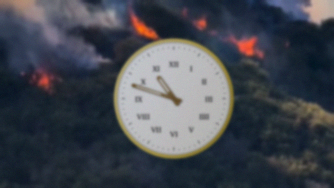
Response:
h=10 m=48
